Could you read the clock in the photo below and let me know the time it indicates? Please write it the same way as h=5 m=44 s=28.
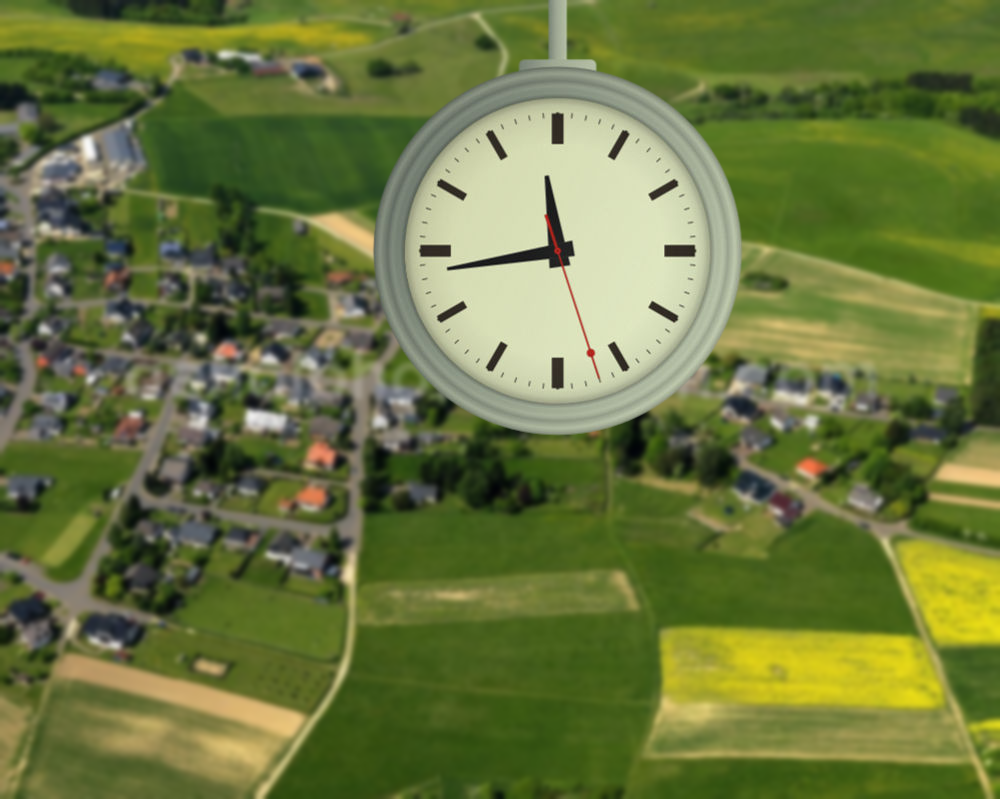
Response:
h=11 m=43 s=27
